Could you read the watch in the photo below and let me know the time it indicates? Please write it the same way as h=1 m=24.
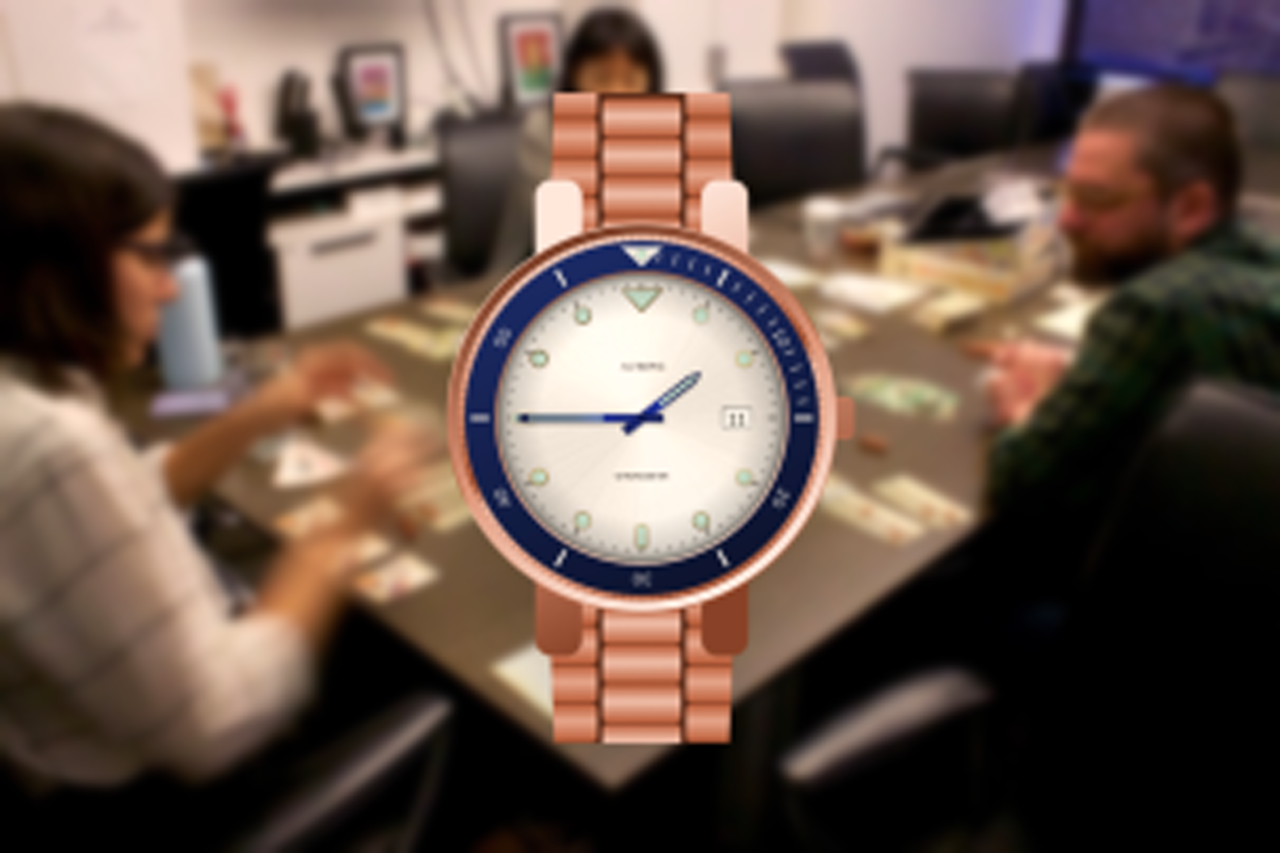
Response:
h=1 m=45
